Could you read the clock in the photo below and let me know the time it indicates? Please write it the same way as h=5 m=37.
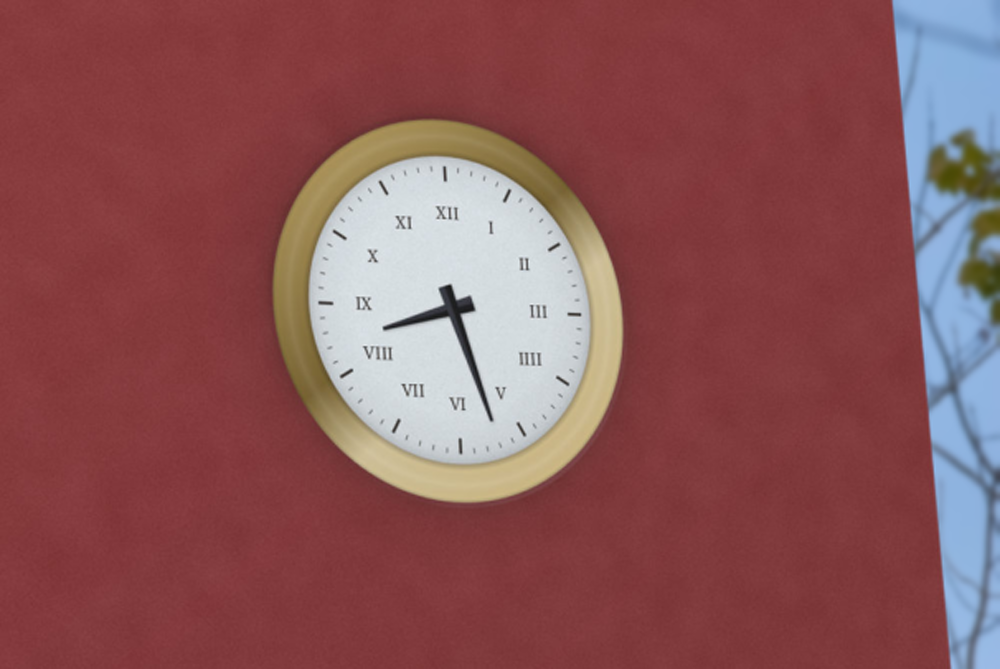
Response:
h=8 m=27
